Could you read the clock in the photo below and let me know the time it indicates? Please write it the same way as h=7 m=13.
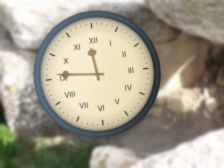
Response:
h=11 m=46
